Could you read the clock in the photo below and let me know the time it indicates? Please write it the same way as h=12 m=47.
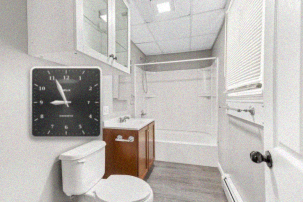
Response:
h=8 m=56
